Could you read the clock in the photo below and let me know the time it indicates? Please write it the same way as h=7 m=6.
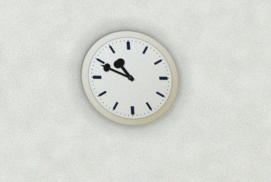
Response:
h=10 m=49
